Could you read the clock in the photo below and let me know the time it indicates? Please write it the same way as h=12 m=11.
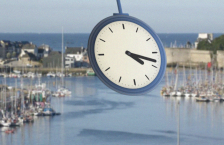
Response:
h=4 m=18
